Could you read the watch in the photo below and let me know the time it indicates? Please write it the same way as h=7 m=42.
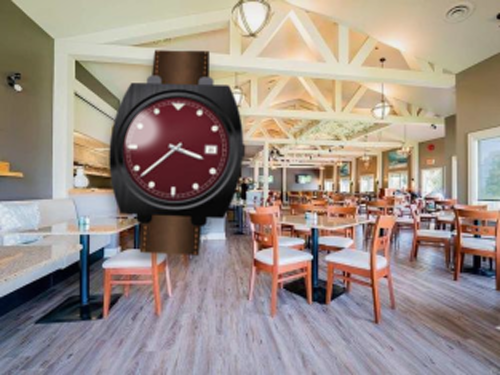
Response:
h=3 m=38
